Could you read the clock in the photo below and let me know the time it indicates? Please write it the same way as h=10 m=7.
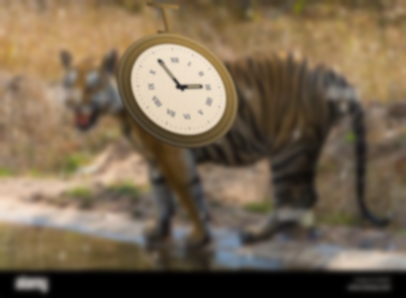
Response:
h=2 m=55
